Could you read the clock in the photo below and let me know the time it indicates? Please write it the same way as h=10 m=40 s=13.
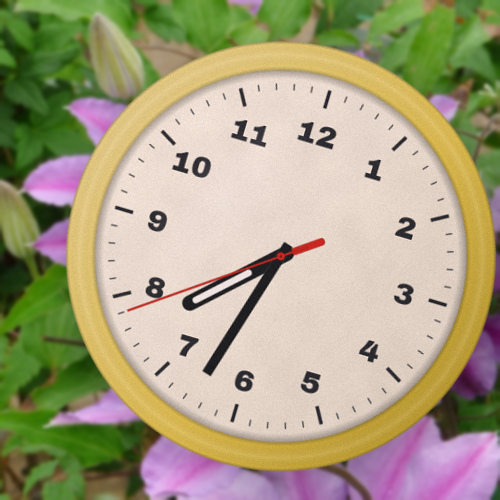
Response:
h=7 m=32 s=39
